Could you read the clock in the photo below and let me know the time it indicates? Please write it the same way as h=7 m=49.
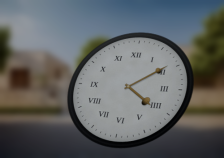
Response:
h=4 m=9
